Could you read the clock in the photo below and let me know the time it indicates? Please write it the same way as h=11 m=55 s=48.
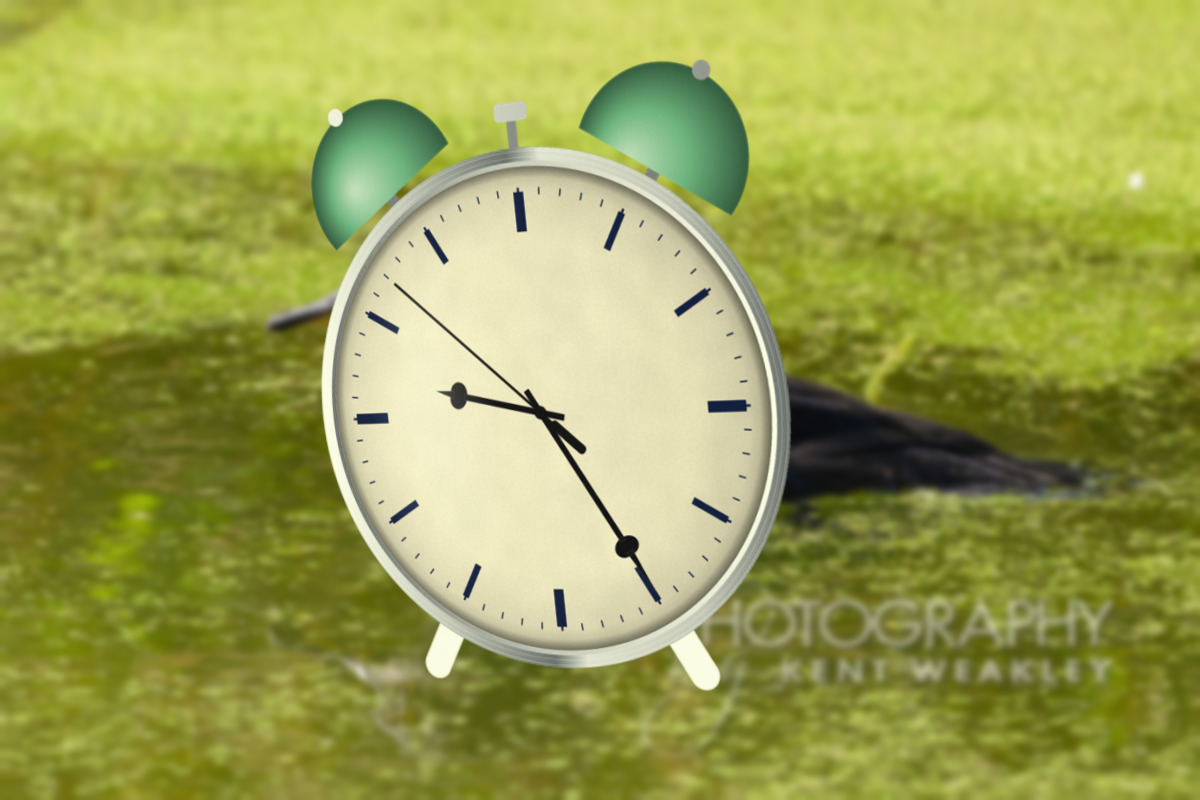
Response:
h=9 m=24 s=52
